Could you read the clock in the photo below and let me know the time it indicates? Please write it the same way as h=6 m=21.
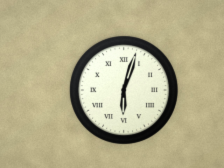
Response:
h=6 m=3
